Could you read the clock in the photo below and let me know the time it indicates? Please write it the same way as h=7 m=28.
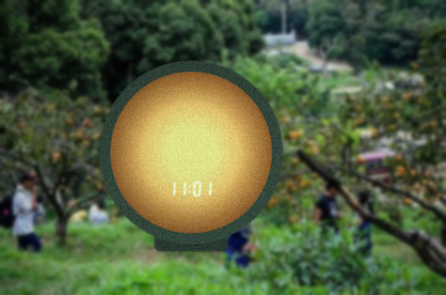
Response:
h=11 m=1
